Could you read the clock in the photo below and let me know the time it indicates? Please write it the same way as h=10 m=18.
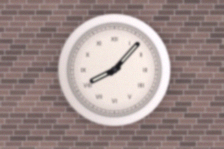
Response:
h=8 m=7
